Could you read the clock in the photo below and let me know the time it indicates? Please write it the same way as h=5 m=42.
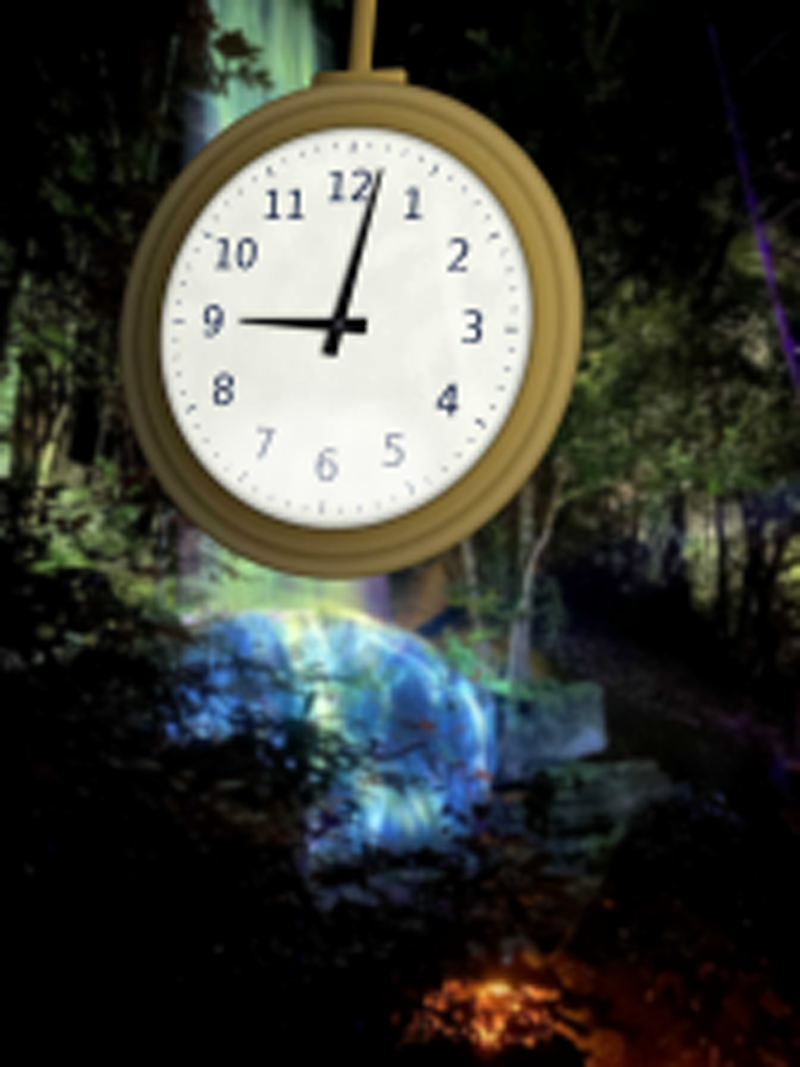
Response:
h=9 m=2
